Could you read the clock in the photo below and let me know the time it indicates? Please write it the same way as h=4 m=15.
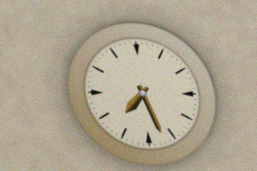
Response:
h=7 m=27
